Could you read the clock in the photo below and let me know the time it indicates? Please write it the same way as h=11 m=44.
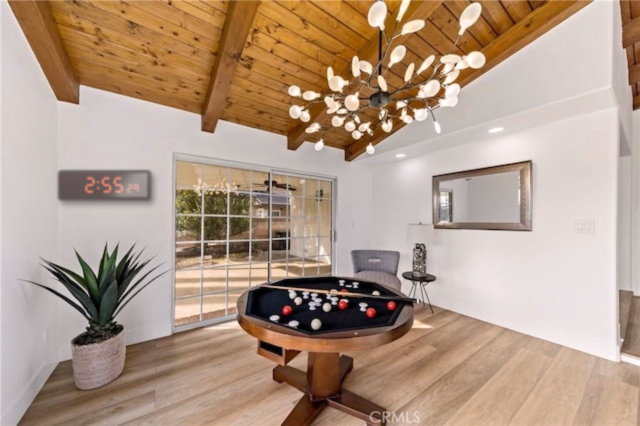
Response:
h=2 m=55
